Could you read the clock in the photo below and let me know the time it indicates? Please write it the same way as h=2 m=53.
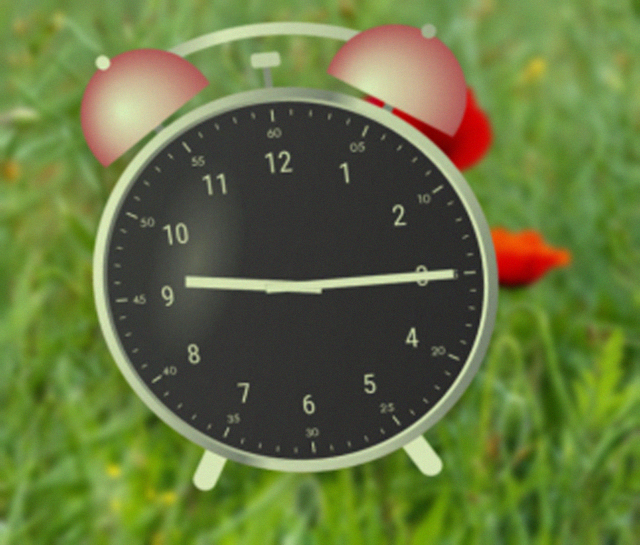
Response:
h=9 m=15
